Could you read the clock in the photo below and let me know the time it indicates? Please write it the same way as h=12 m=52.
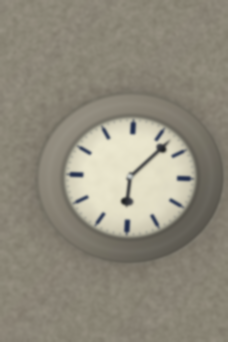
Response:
h=6 m=7
